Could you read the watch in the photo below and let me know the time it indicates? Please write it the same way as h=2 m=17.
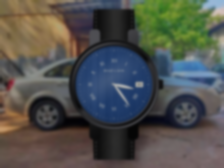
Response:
h=3 m=24
